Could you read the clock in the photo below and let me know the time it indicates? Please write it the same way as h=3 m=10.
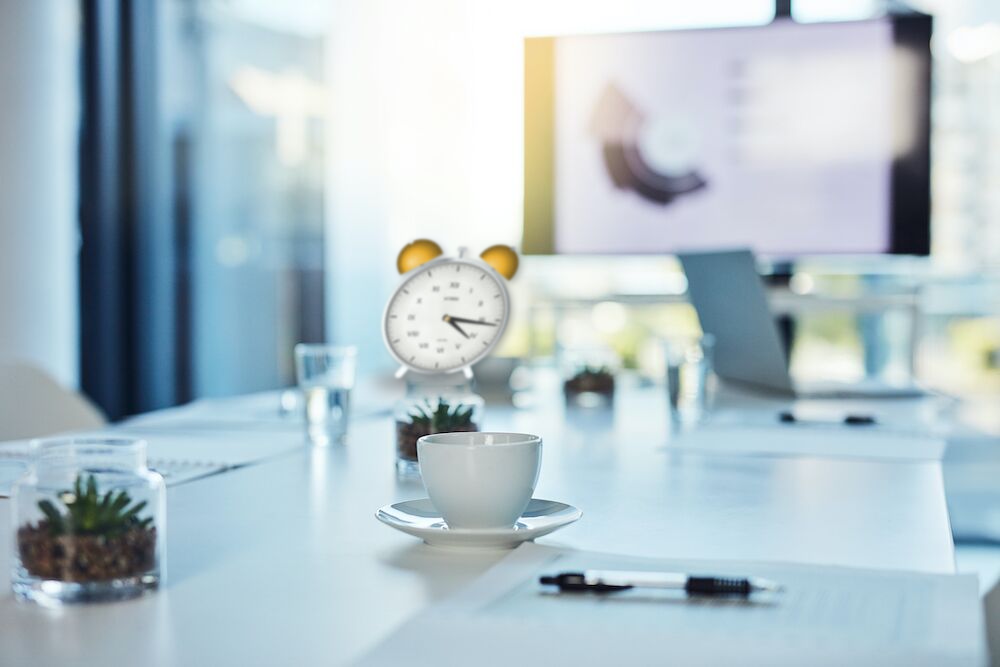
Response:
h=4 m=16
